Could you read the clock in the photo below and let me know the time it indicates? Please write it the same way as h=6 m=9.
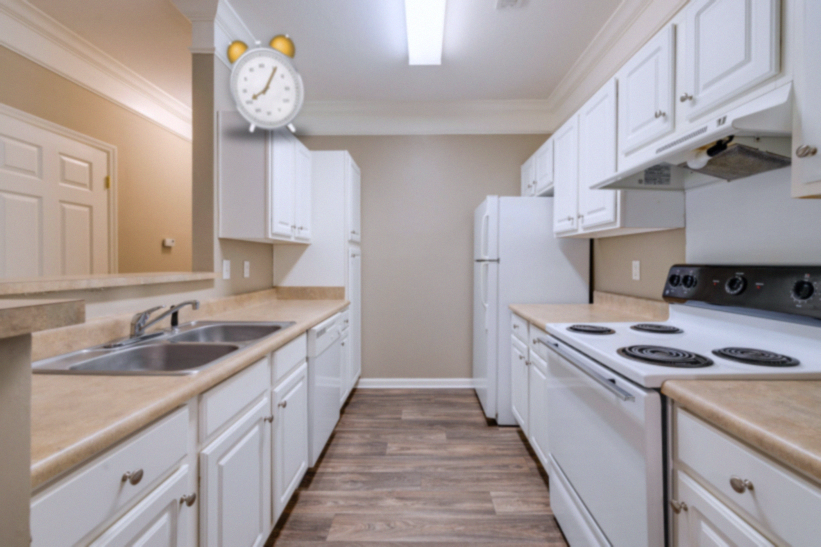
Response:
h=8 m=6
